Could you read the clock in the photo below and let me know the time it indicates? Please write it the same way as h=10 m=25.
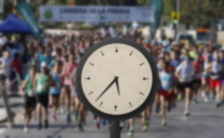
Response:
h=5 m=37
